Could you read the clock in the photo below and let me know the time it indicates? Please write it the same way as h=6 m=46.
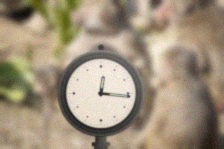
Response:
h=12 m=16
